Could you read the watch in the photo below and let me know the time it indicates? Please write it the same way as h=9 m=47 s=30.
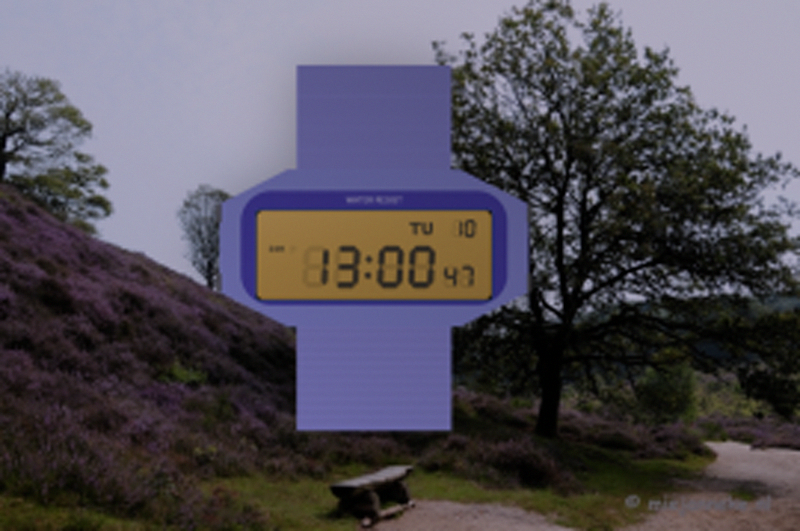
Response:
h=13 m=0 s=47
